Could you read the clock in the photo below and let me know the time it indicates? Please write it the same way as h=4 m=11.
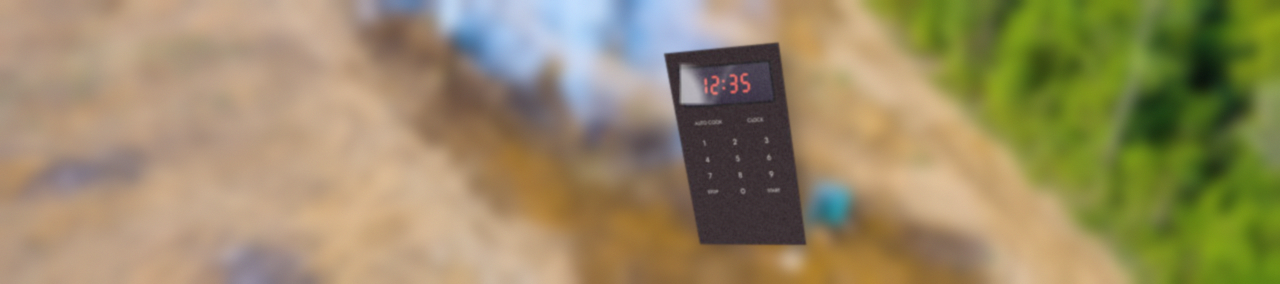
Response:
h=12 m=35
